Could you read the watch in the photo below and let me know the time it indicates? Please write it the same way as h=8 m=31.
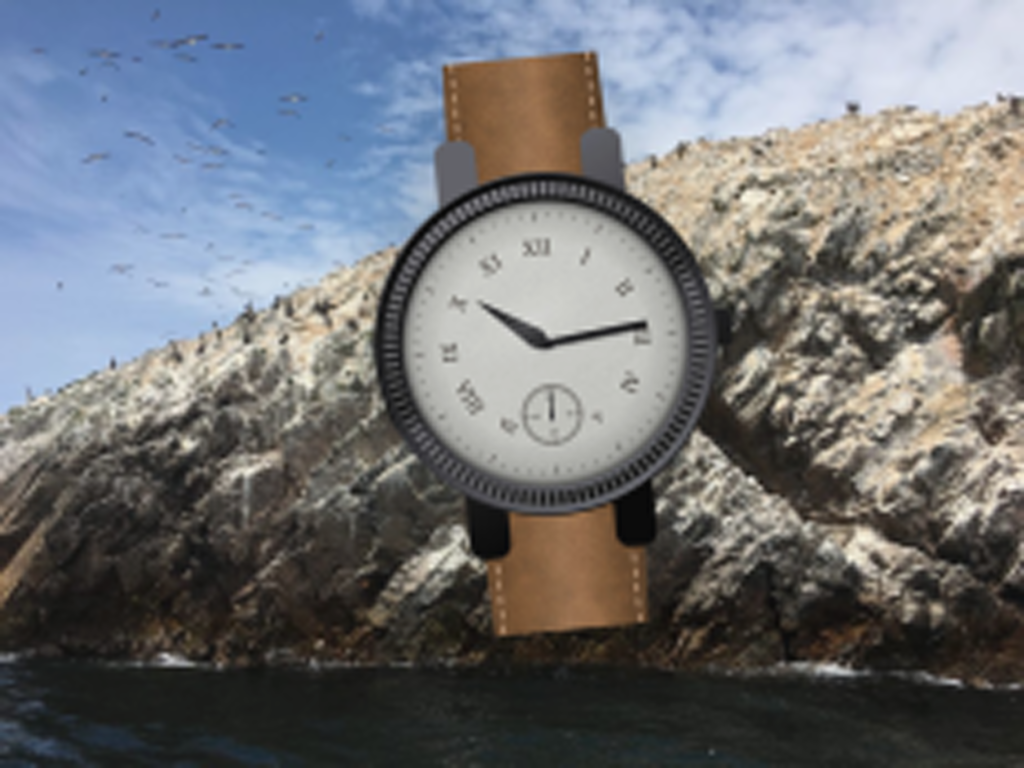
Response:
h=10 m=14
